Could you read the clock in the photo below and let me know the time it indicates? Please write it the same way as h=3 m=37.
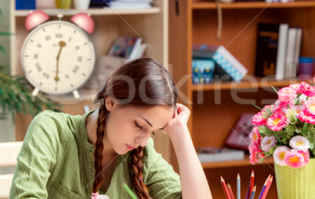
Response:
h=12 m=30
